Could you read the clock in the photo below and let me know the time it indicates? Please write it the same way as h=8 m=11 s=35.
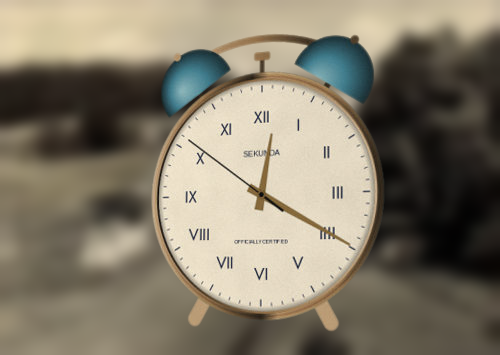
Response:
h=12 m=19 s=51
